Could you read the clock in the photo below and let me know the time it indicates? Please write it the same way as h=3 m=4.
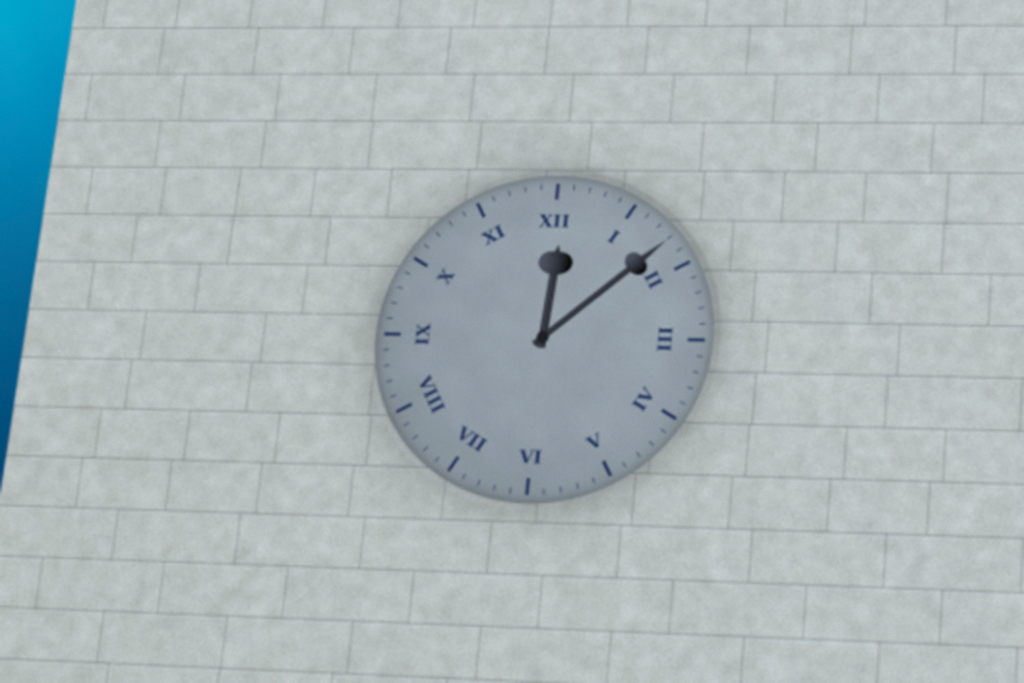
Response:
h=12 m=8
